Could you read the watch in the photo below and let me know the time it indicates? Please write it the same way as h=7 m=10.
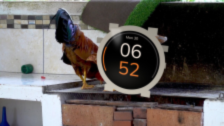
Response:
h=6 m=52
